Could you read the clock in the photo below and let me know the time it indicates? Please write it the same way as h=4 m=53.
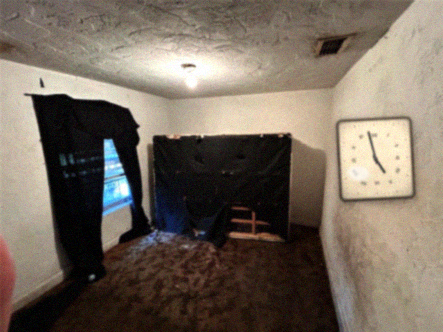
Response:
h=4 m=58
